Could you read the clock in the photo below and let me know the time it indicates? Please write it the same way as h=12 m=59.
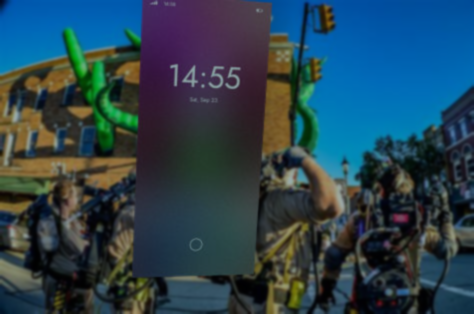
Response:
h=14 m=55
